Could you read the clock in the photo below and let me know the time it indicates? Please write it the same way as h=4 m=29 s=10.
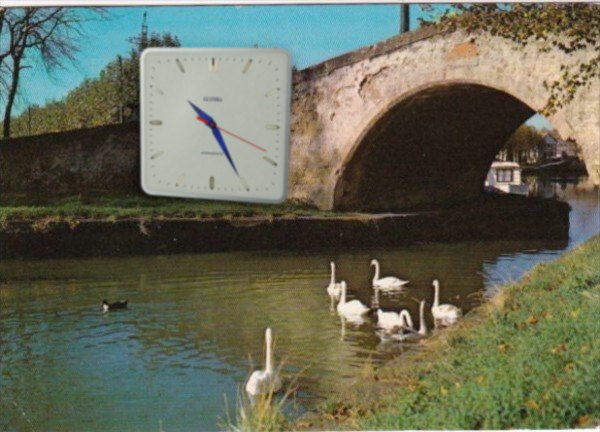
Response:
h=10 m=25 s=19
